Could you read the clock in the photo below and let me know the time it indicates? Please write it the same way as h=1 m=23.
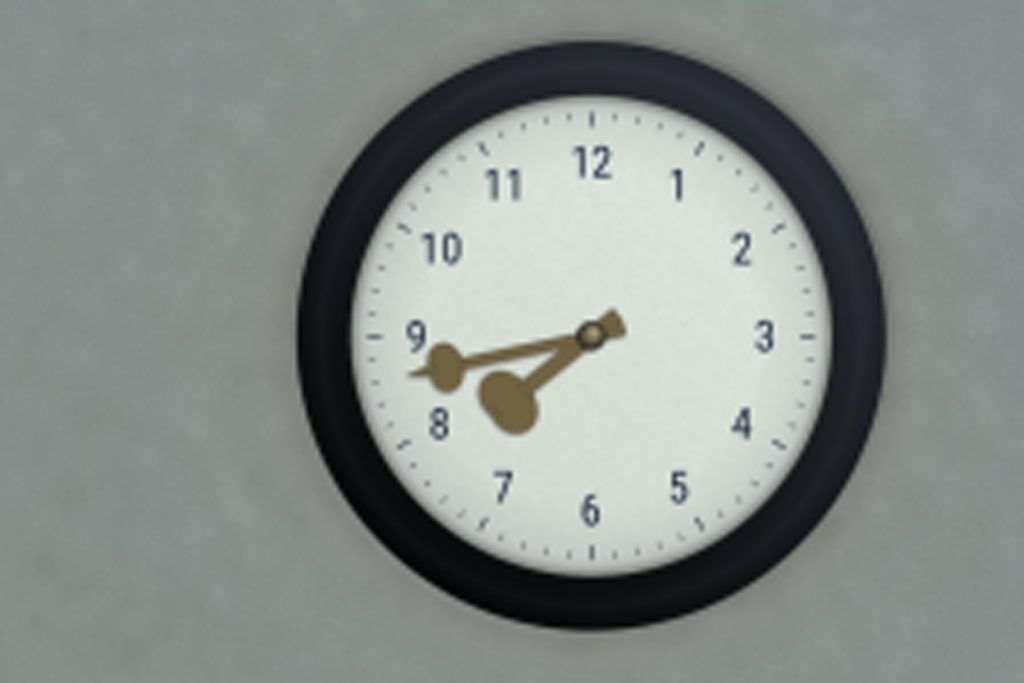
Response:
h=7 m=43
